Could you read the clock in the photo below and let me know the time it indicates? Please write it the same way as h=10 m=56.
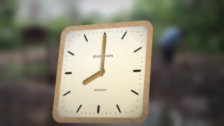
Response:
h=8 m=0
